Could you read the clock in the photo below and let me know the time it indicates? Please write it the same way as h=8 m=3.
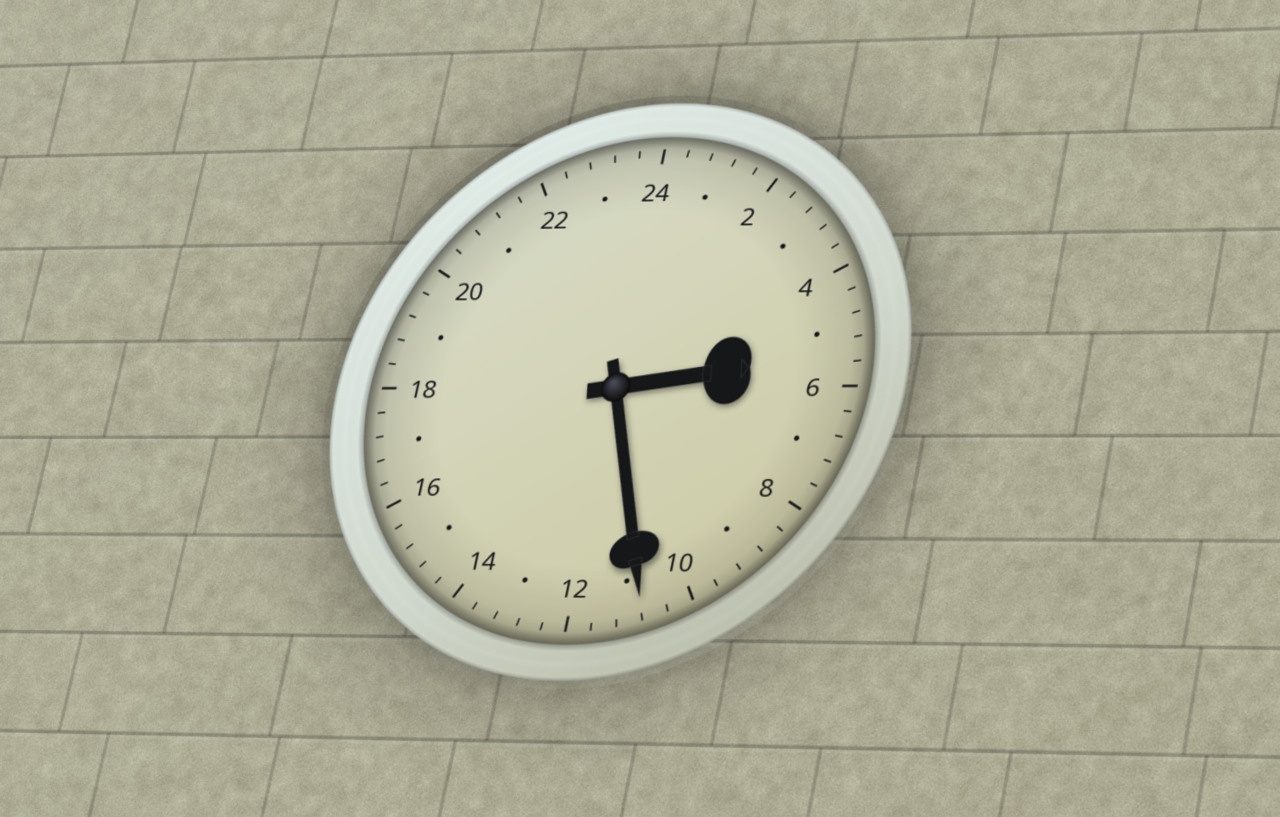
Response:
h=5 m=27
